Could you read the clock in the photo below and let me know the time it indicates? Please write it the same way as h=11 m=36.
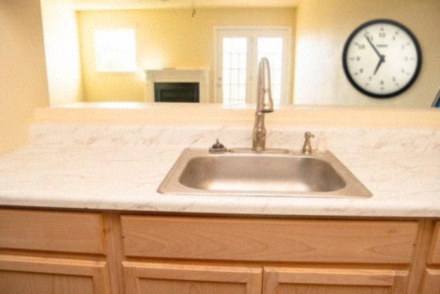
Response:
h=6 m=54
